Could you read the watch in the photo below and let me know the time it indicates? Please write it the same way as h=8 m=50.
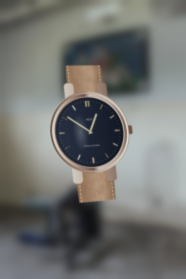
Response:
h=12 m=51
